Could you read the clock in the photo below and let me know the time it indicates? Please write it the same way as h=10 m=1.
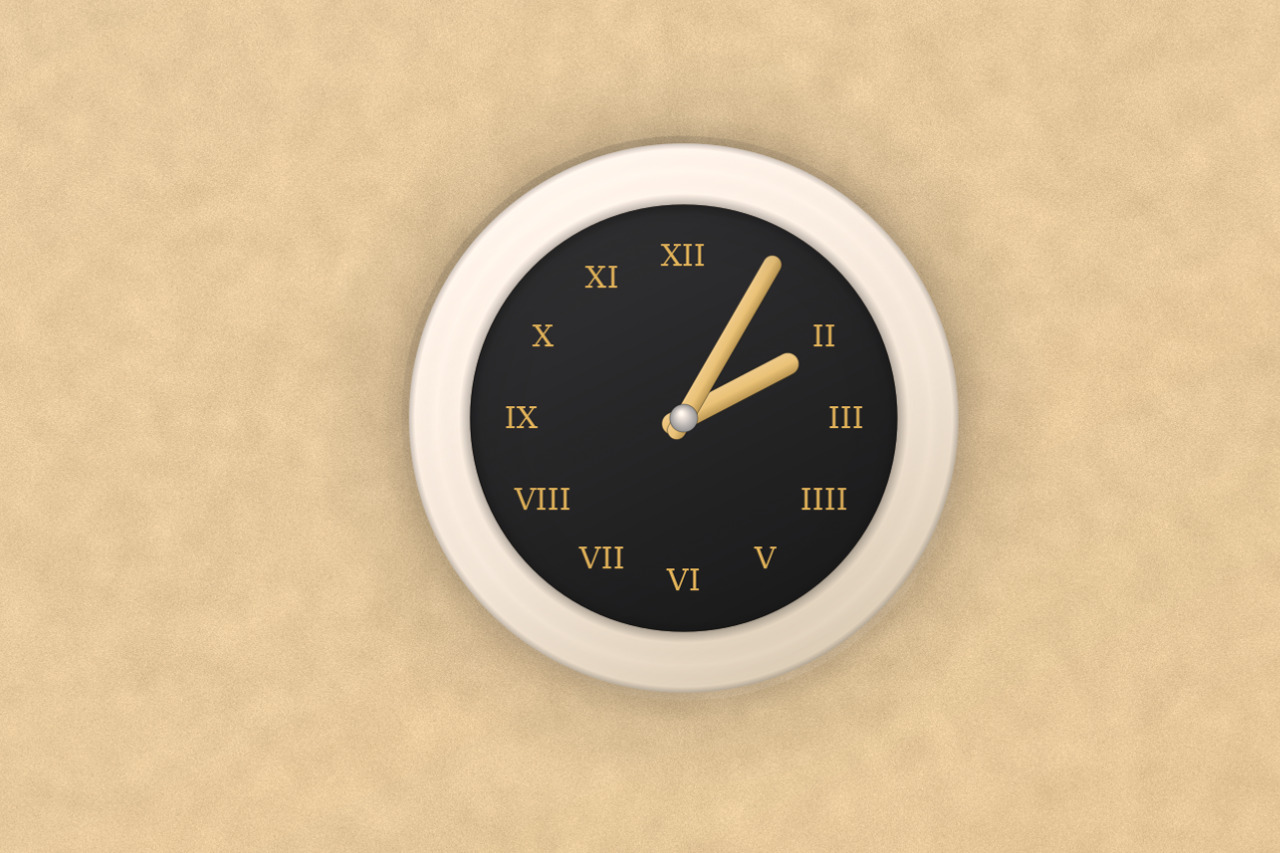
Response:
h=2 m=5
